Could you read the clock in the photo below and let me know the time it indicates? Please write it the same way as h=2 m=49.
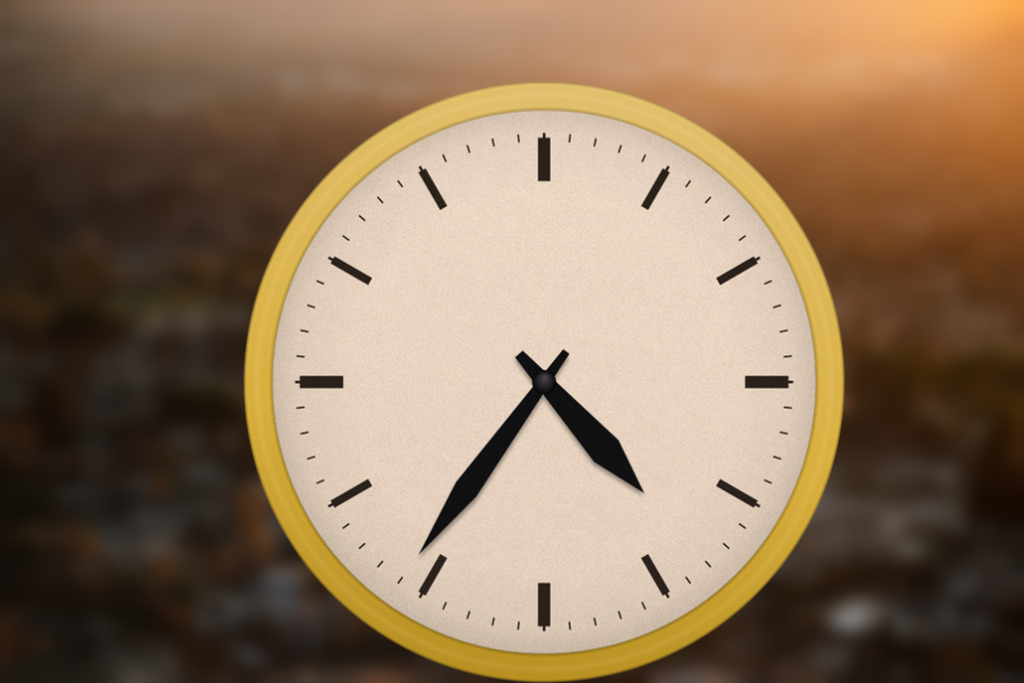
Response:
h=4 m=36
